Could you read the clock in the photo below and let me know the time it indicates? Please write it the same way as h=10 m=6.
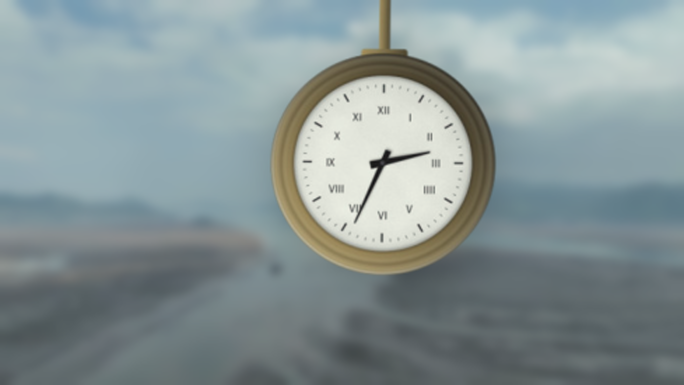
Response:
h=2 m=34
